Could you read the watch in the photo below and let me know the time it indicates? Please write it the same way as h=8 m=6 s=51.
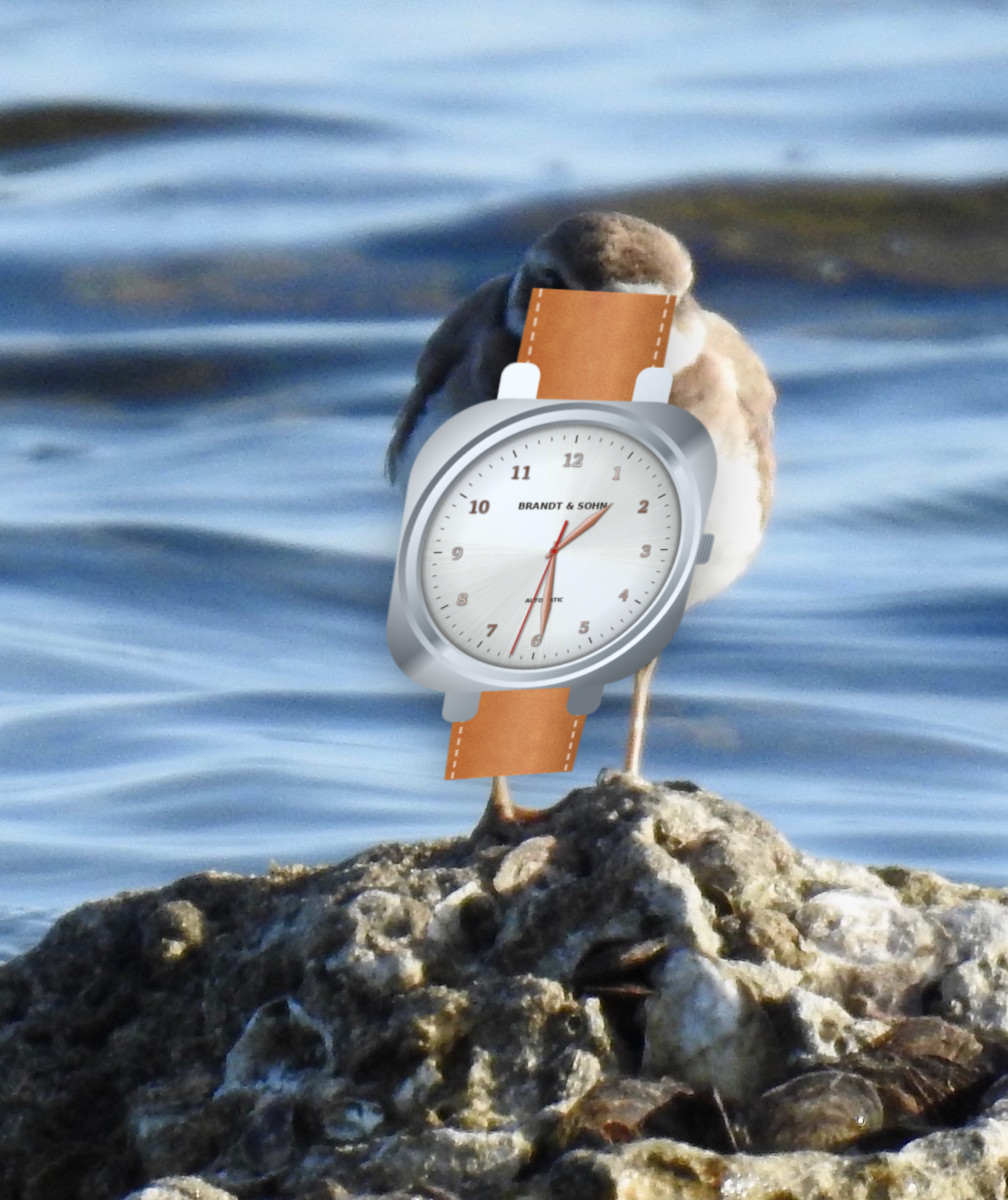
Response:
h=1 m=29 s=32
